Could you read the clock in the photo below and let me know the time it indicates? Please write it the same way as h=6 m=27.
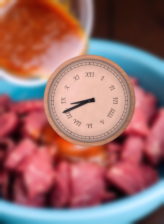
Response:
h=8 m=41
